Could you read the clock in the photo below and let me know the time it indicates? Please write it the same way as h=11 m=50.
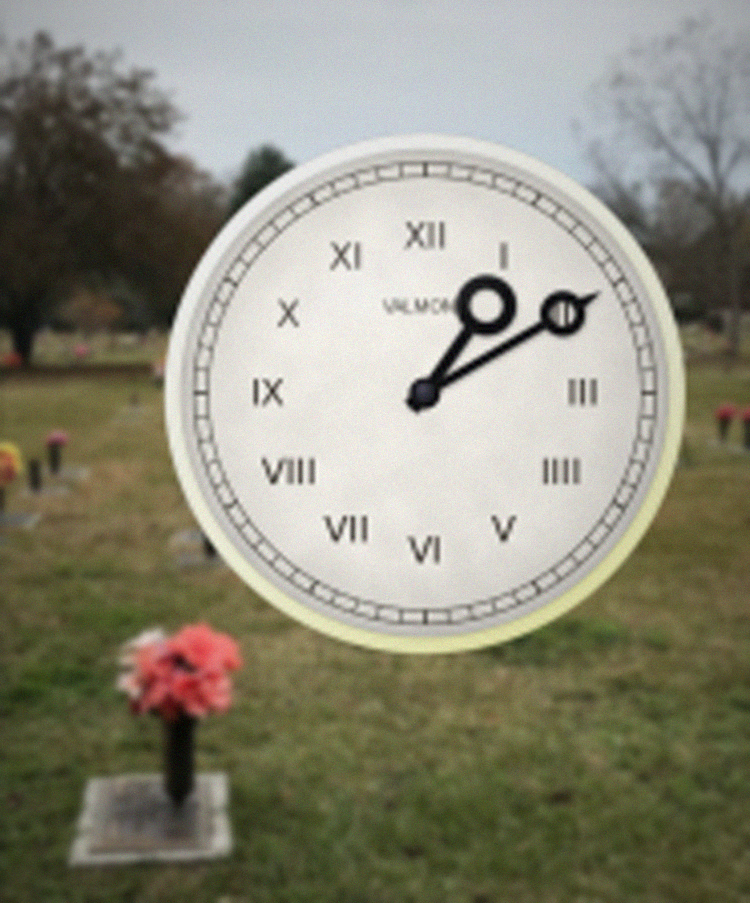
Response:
h=1 m=10
